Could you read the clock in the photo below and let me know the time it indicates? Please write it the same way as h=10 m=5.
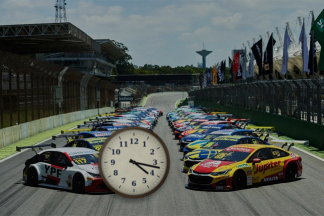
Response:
h=4 m=17
